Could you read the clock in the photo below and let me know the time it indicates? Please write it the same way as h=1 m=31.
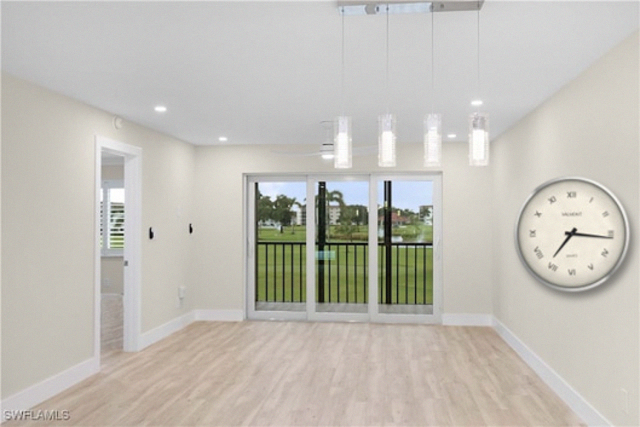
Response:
h=7 m=16
